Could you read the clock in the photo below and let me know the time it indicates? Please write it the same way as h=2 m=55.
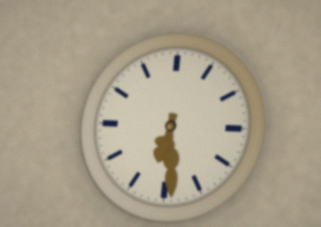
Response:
h=6 m=29
